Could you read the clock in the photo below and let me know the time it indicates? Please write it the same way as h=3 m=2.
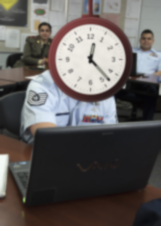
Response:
h=12 m=23
